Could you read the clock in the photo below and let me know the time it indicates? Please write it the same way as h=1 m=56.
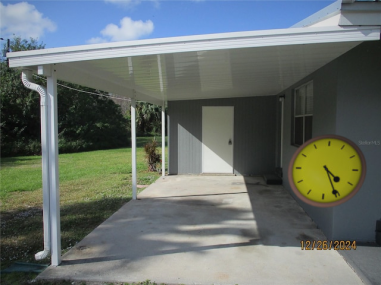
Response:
h=4 m=26
